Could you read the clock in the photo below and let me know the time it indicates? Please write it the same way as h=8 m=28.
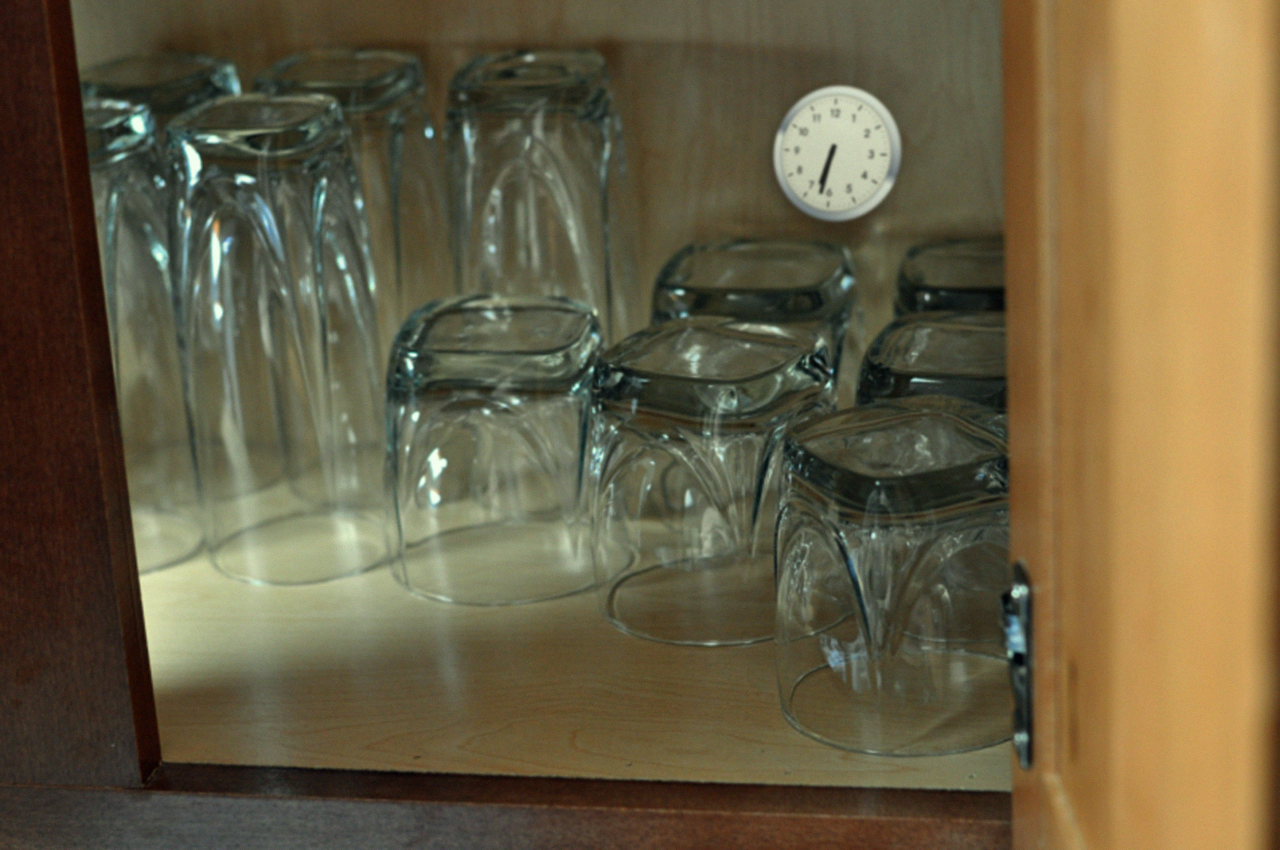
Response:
h=6 m=32
